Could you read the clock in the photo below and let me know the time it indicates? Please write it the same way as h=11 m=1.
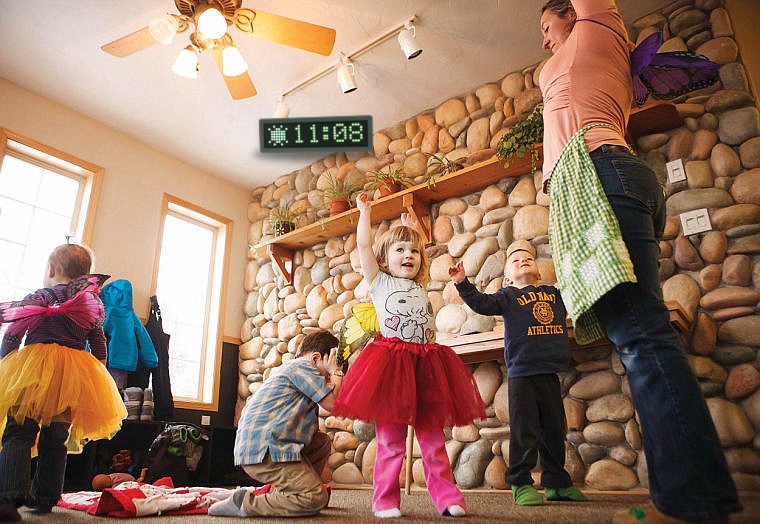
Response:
h=11 m=8
